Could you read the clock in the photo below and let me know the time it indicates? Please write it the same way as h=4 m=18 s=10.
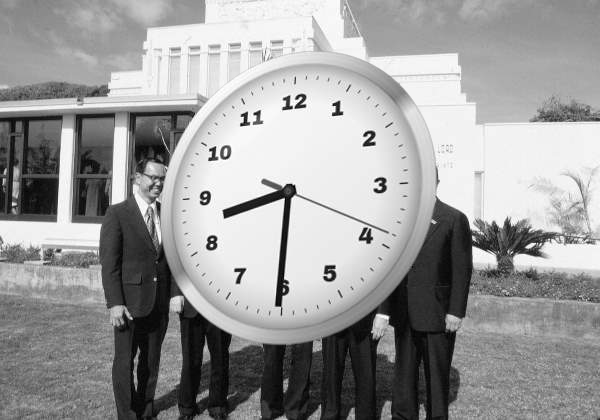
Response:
h=8 m=30 s=19
